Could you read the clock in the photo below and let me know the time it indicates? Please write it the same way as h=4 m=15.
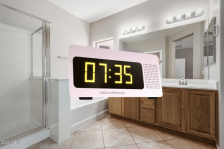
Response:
h=7 m=35
